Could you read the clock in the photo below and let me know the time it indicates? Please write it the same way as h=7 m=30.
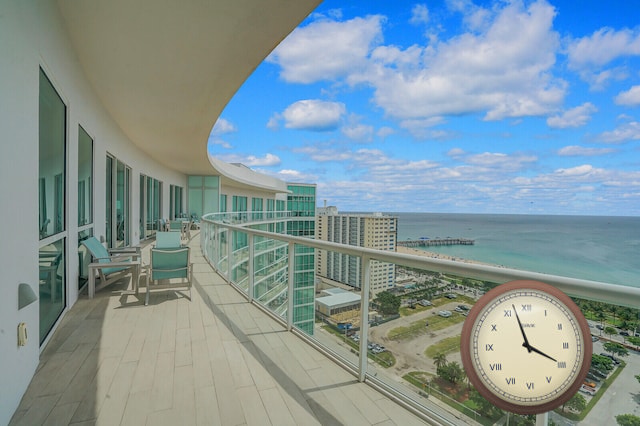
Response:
h=3 m=57
